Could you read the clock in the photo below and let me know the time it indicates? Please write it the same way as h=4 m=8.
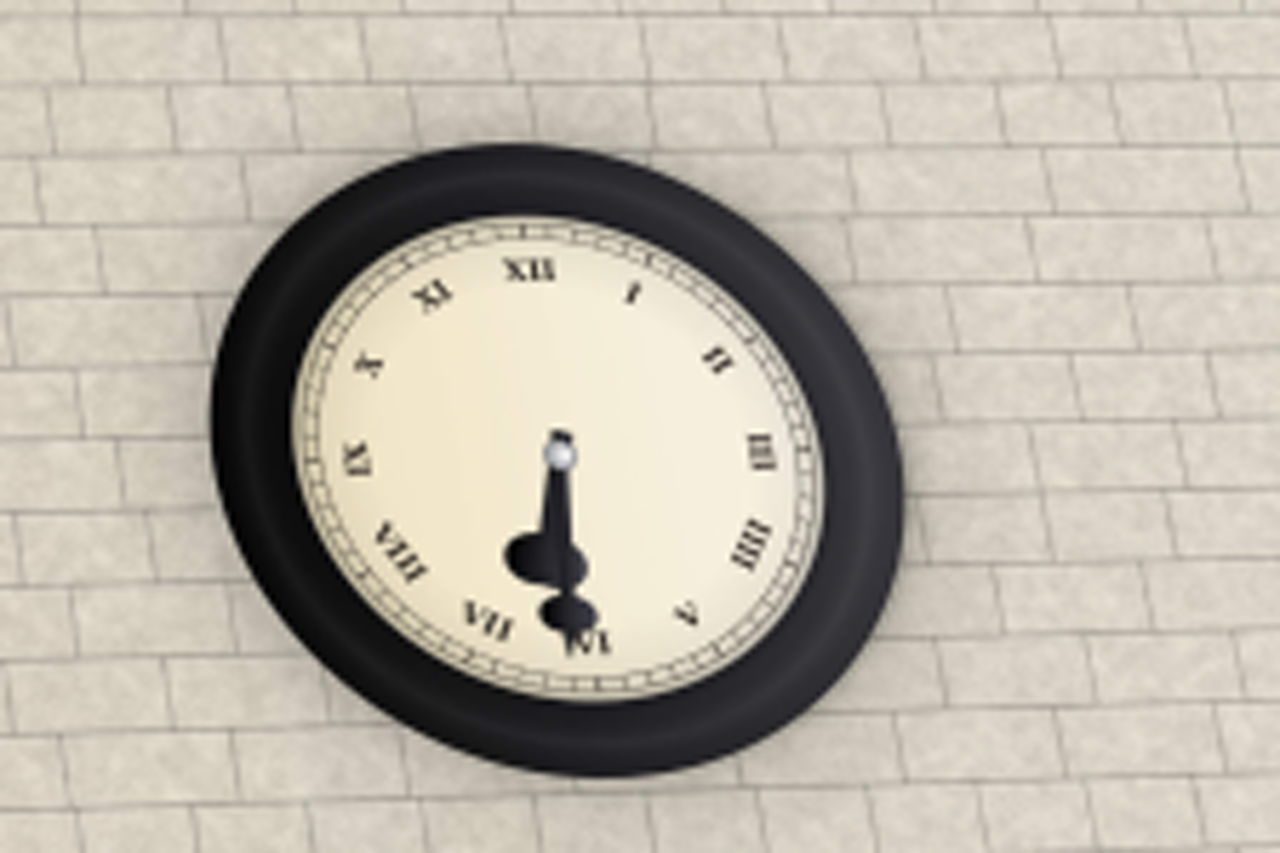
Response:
h=6 m=31
